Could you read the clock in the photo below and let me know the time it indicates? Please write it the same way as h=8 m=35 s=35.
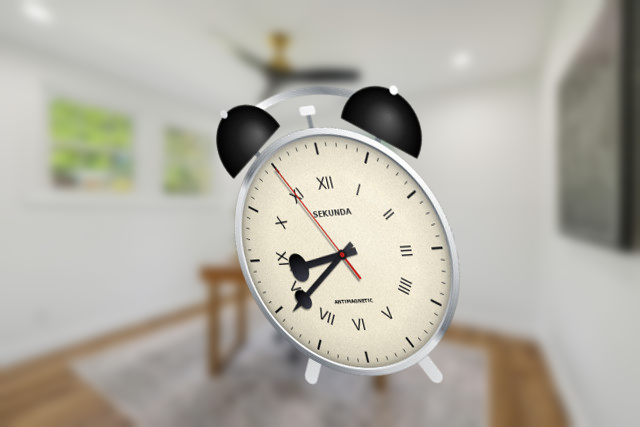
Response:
h=8 m=38 s=55
